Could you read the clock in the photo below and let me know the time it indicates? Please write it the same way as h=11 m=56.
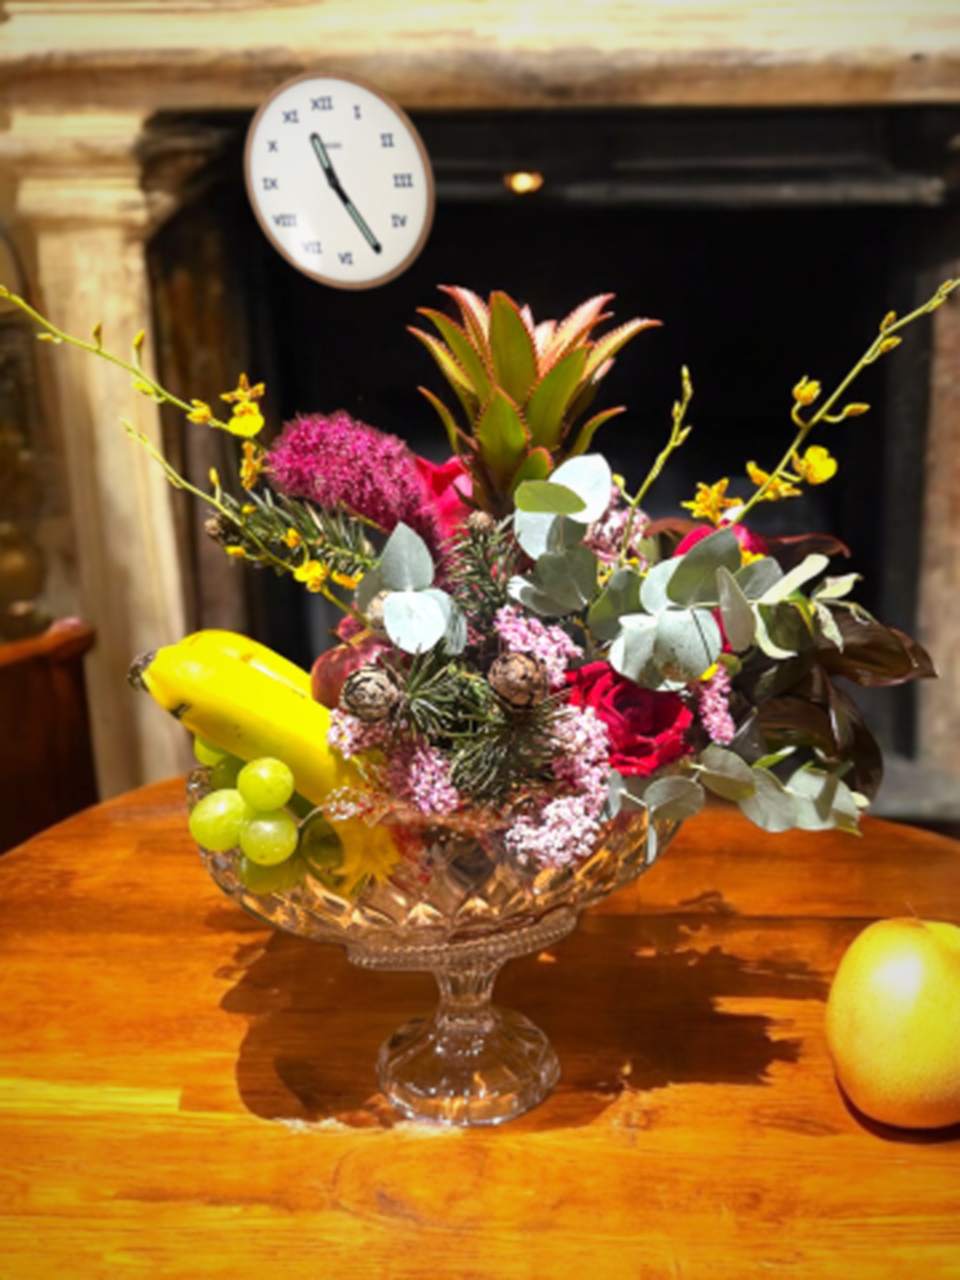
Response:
h=11 m=25
